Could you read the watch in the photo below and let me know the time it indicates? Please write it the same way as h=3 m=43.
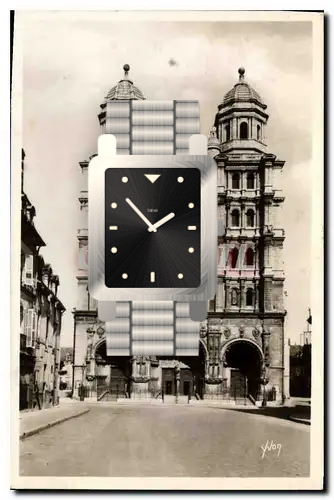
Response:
h=1 m=53
